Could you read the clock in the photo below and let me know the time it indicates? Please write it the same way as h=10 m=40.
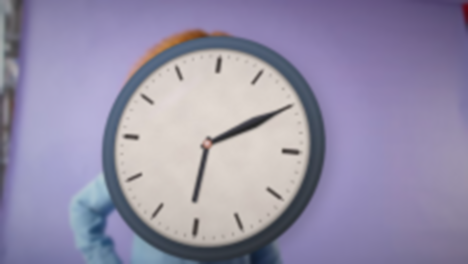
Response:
h=6 m=10
